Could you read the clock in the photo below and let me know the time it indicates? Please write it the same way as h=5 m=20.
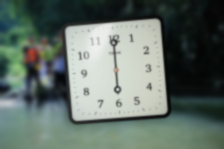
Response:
h=6 m=0
